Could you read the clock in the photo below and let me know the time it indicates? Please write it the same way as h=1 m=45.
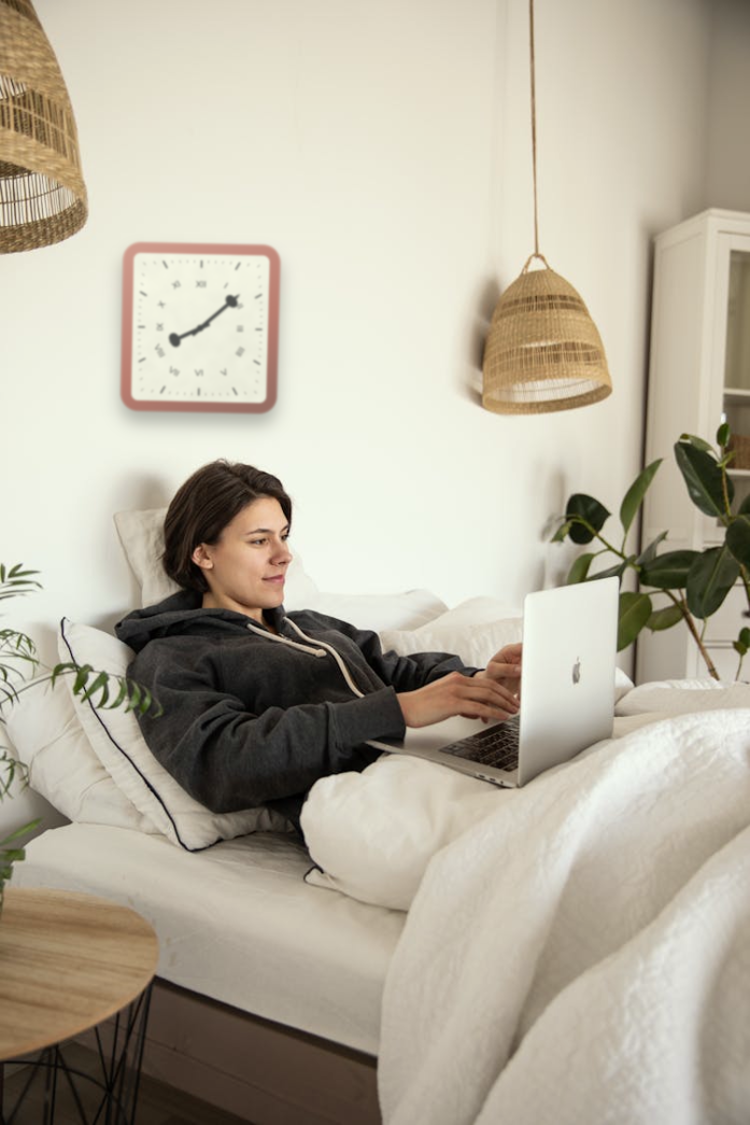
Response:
h=8 m=8
